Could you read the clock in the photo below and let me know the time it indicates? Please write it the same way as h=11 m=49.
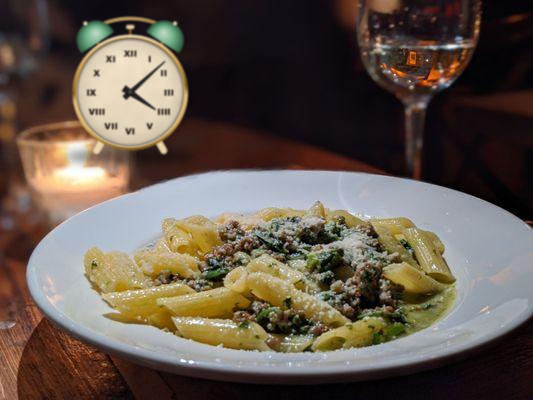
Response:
h=4 m=8
